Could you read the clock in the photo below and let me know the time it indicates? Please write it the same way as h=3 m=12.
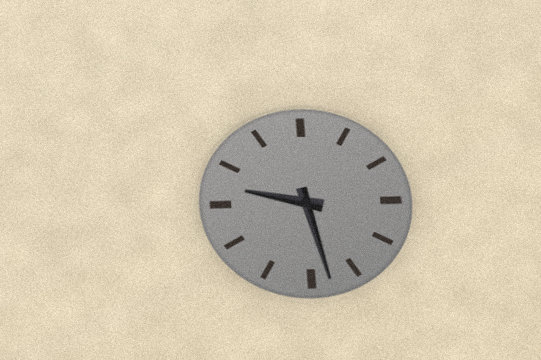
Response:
h=9 m=28
